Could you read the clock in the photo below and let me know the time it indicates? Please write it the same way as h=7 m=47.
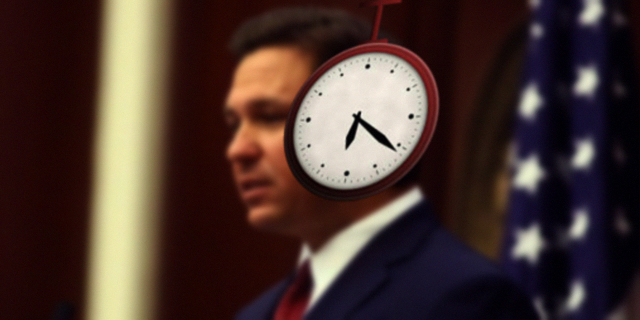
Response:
h=6 m=21
